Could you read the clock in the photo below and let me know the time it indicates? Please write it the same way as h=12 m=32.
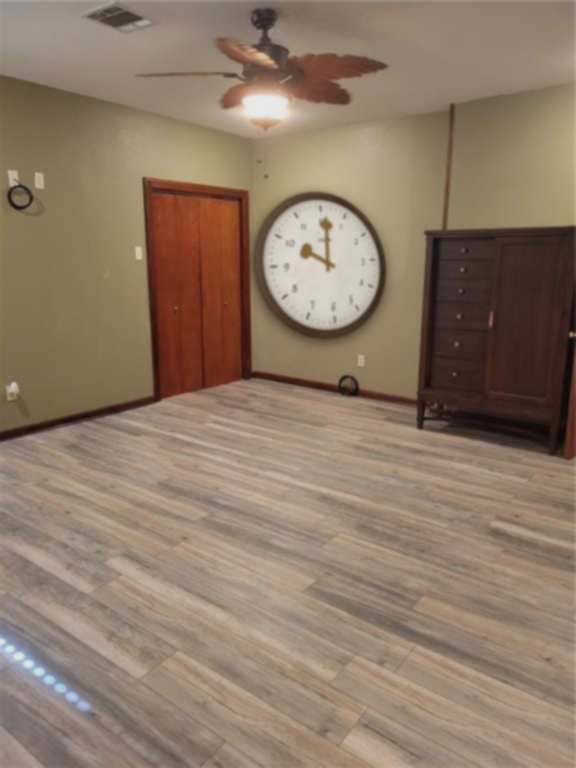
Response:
h=10 m=1
